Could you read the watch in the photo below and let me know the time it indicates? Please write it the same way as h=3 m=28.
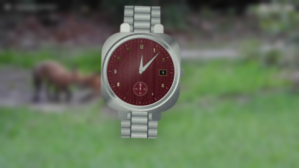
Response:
h=12 m=7
